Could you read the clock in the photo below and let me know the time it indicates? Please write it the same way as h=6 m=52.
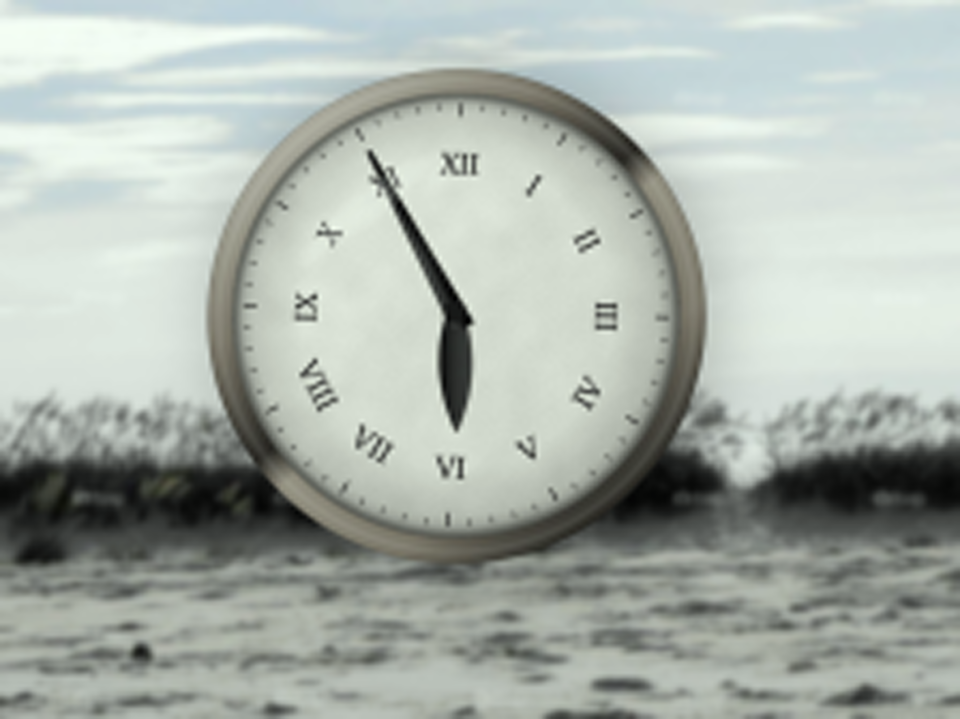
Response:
h=5 m=55
